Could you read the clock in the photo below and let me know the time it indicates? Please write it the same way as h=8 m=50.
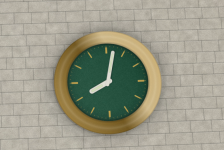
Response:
h=8 m=2
